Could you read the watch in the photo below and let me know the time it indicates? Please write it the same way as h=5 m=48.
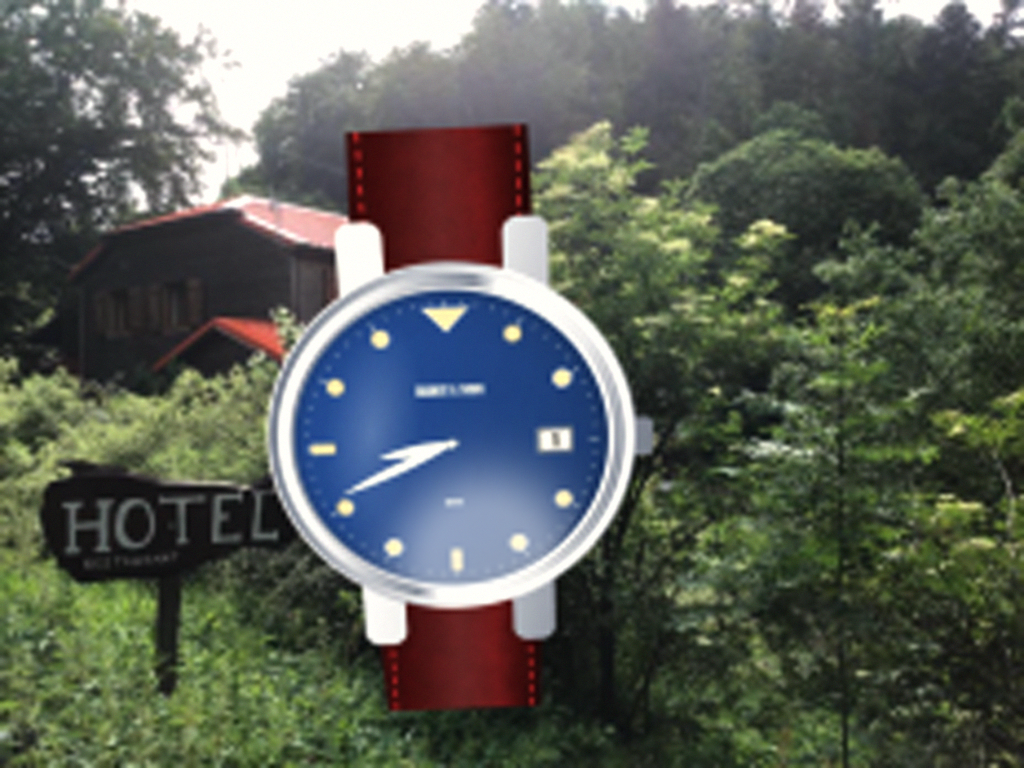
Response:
h=8 m=41
